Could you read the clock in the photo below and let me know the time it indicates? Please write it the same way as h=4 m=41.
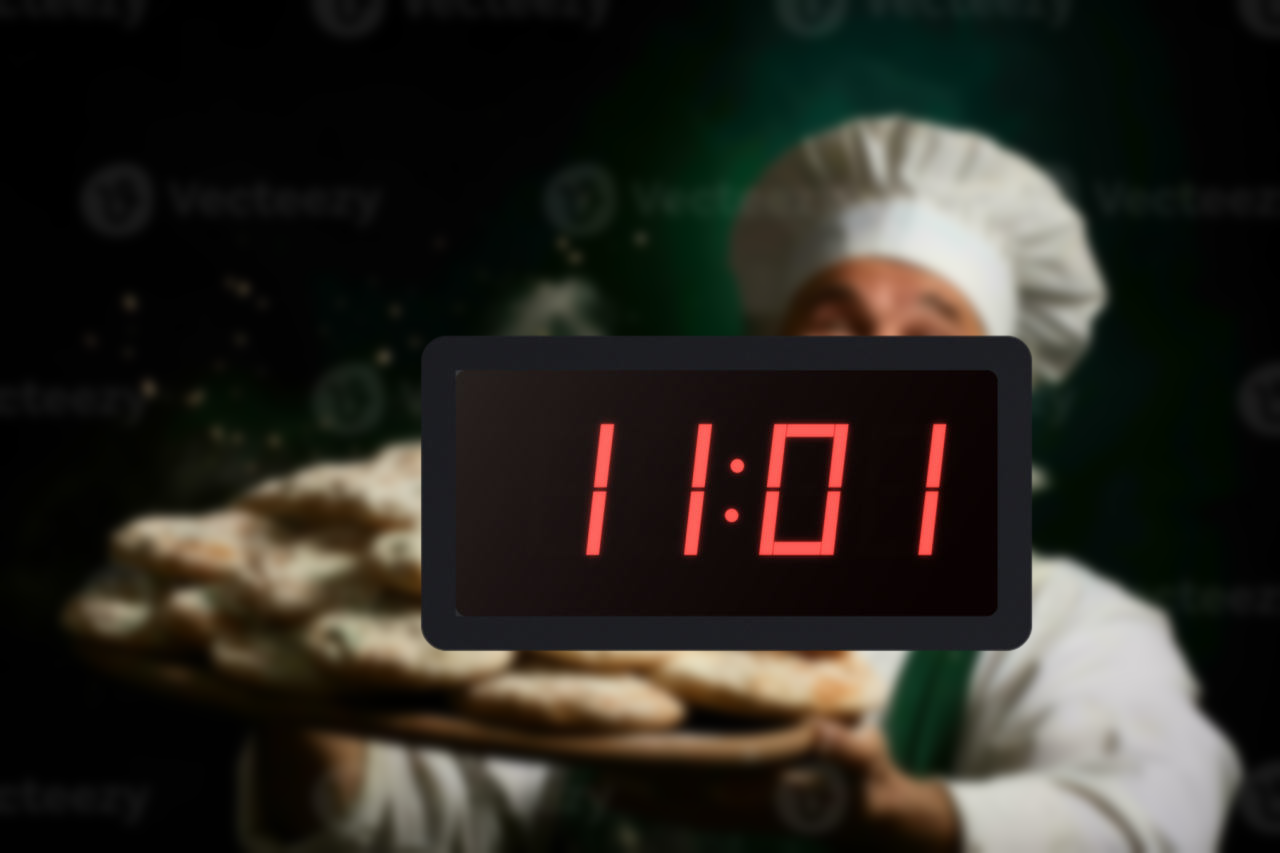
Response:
h=11 m=1
